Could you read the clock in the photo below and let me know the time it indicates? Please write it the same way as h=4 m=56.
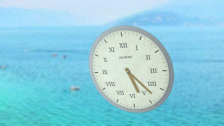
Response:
h=5 m=23
